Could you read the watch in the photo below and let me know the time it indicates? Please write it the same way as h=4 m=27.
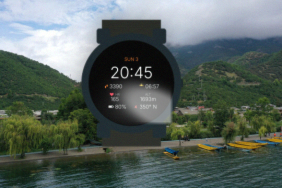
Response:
h=20 m=45
